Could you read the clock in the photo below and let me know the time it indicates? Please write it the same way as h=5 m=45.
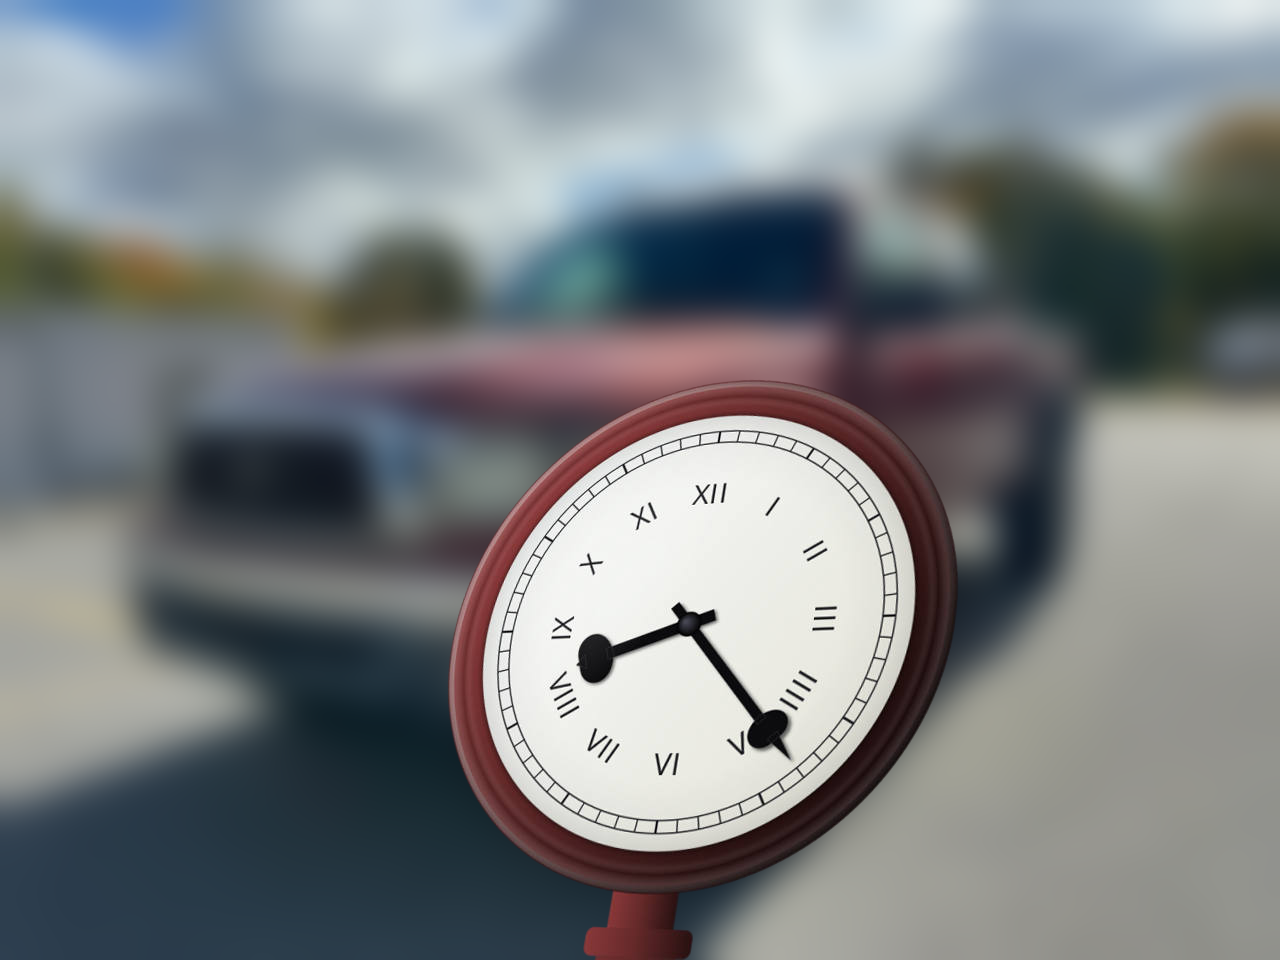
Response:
h=8 m=23
